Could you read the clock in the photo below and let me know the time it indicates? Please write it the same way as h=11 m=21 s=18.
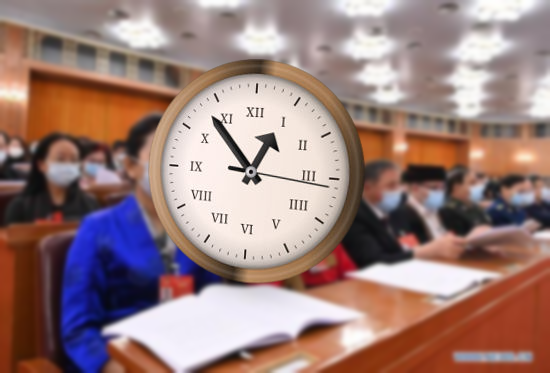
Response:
h=12 m=53 s=16
